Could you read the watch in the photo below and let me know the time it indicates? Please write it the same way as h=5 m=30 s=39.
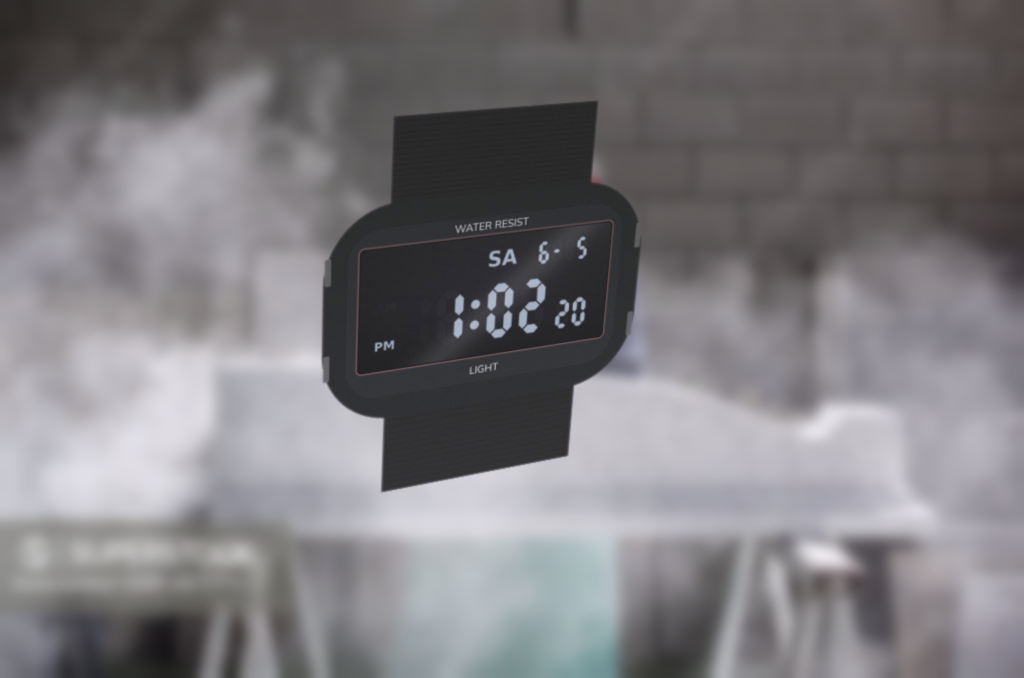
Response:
h=1 m=2 s=20
